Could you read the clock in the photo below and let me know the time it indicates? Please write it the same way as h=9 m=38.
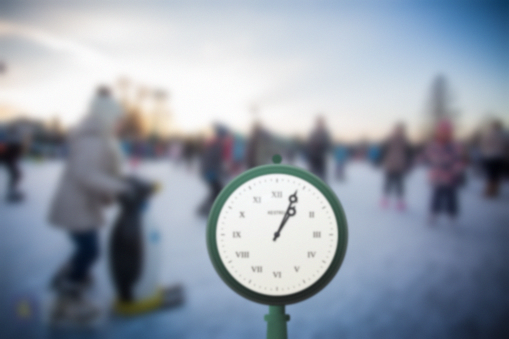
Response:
h=1 m=4
